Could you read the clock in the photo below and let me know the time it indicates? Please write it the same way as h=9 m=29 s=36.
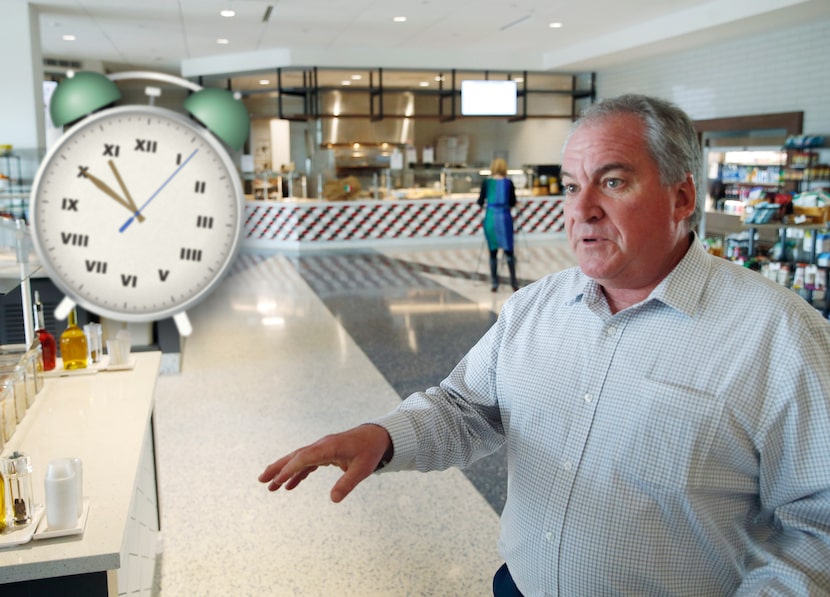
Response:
h=10 m=50 s=6
